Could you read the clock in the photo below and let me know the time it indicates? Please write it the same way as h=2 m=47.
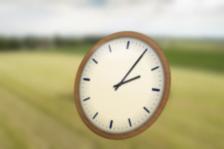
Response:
h=2 m=5
